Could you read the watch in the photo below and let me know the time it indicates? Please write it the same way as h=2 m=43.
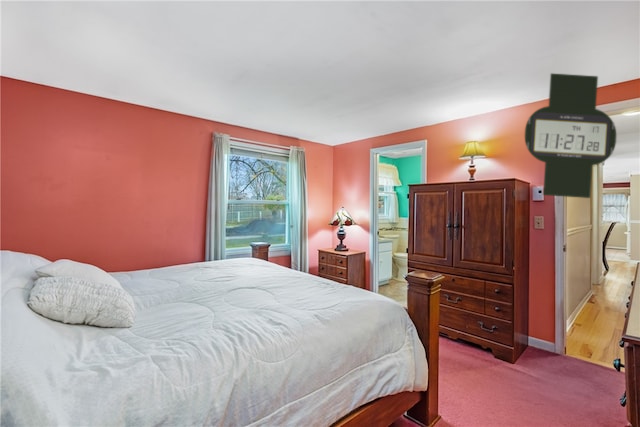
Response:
h=11 m=27
